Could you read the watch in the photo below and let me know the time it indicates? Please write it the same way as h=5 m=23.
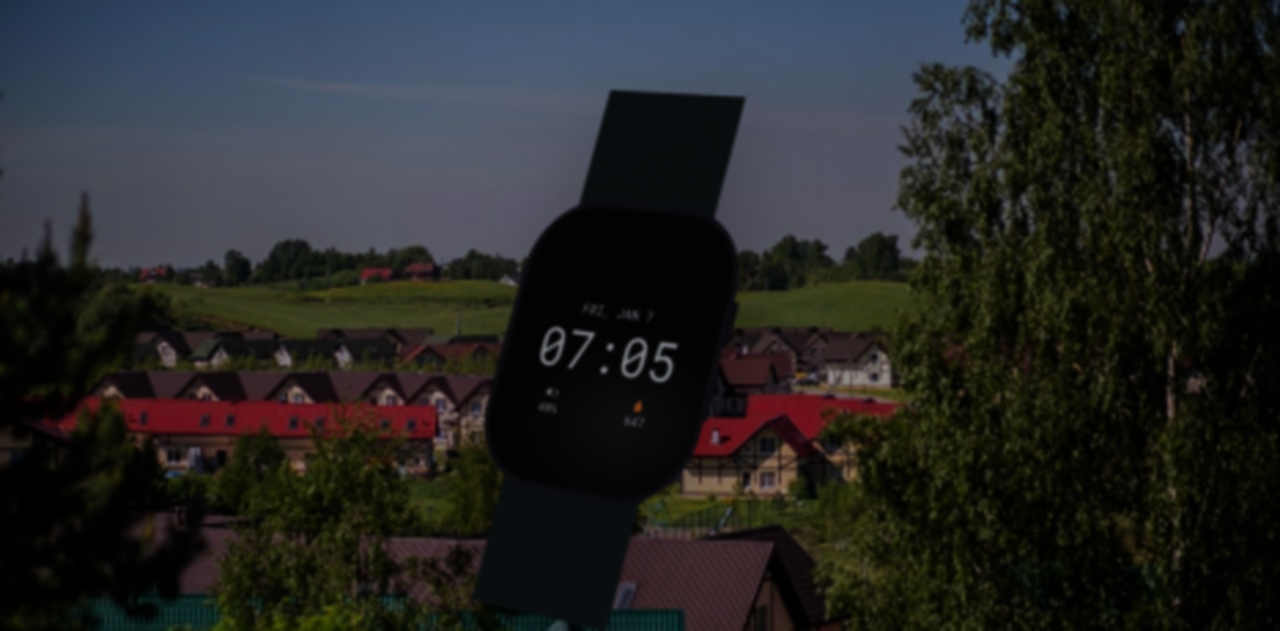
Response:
h=7 m=5
